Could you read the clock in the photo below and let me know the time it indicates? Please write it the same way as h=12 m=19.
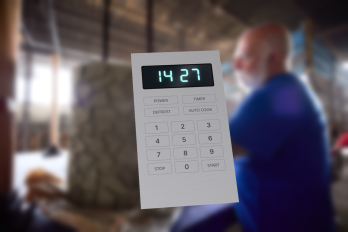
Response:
h=14 m=27
